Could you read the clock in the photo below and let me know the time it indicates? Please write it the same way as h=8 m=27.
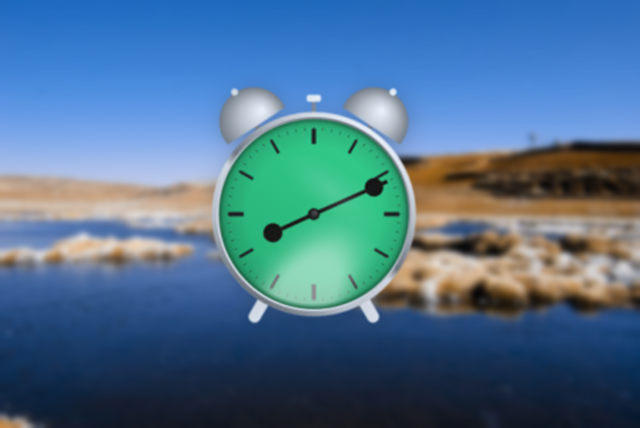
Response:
h=8 m=11
